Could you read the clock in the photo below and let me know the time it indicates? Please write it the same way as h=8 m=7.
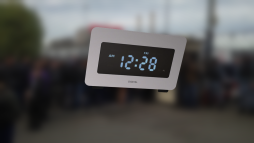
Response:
h=12 m=28
